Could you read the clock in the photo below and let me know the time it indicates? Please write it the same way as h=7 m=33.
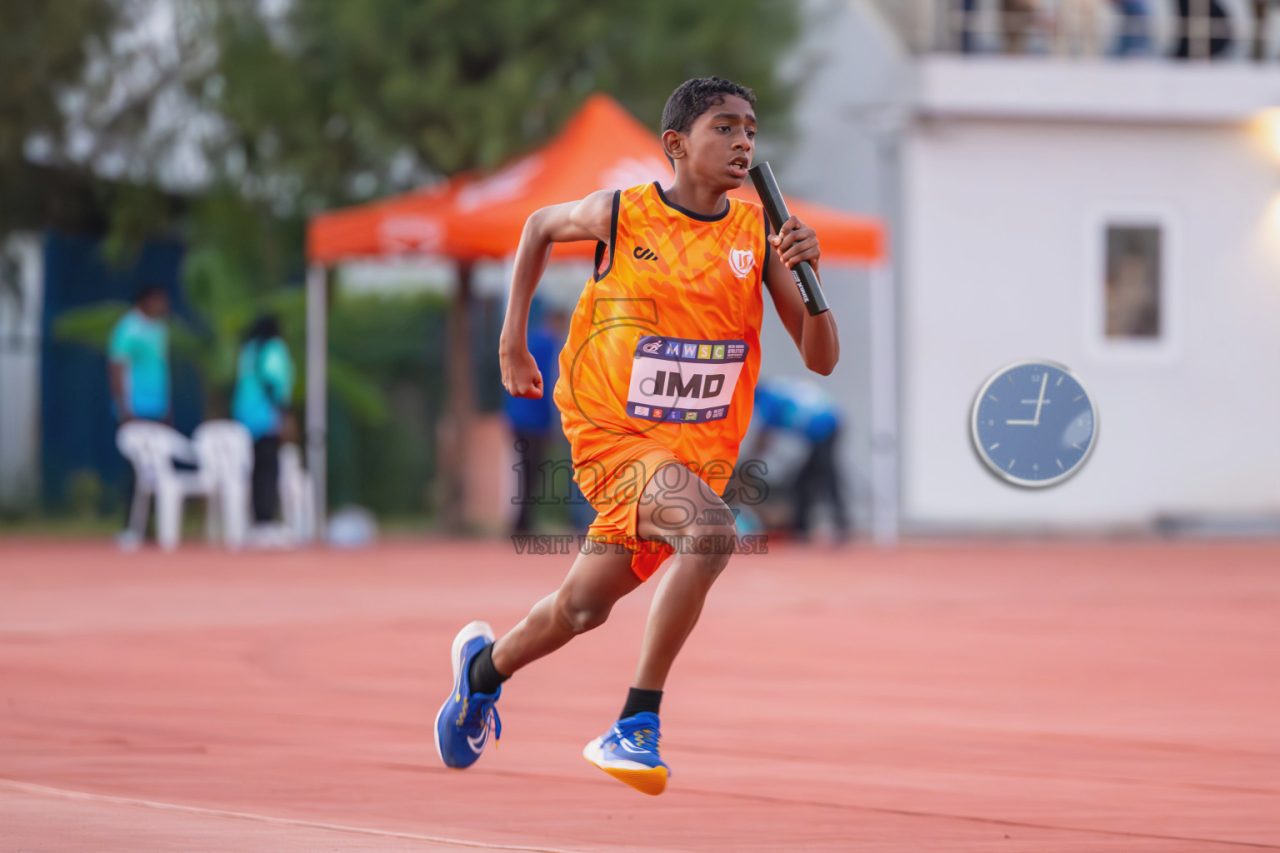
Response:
h=9 m=2
